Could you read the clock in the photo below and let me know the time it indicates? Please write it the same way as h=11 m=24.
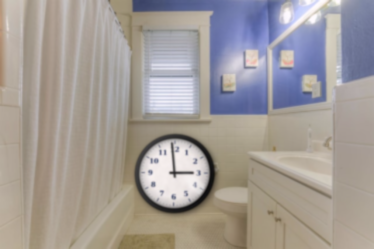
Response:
h=2 m=59
